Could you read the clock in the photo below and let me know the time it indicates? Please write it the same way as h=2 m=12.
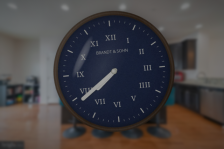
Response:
h=7 m=39
